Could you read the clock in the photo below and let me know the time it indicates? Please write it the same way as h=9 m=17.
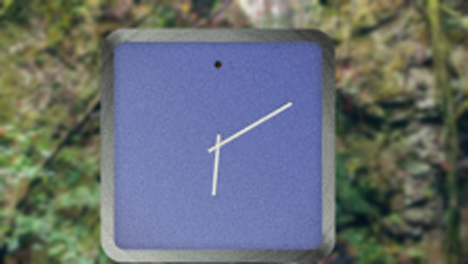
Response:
h=6 m=10
